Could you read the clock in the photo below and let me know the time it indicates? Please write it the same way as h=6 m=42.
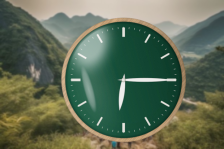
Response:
h=6 m=15
